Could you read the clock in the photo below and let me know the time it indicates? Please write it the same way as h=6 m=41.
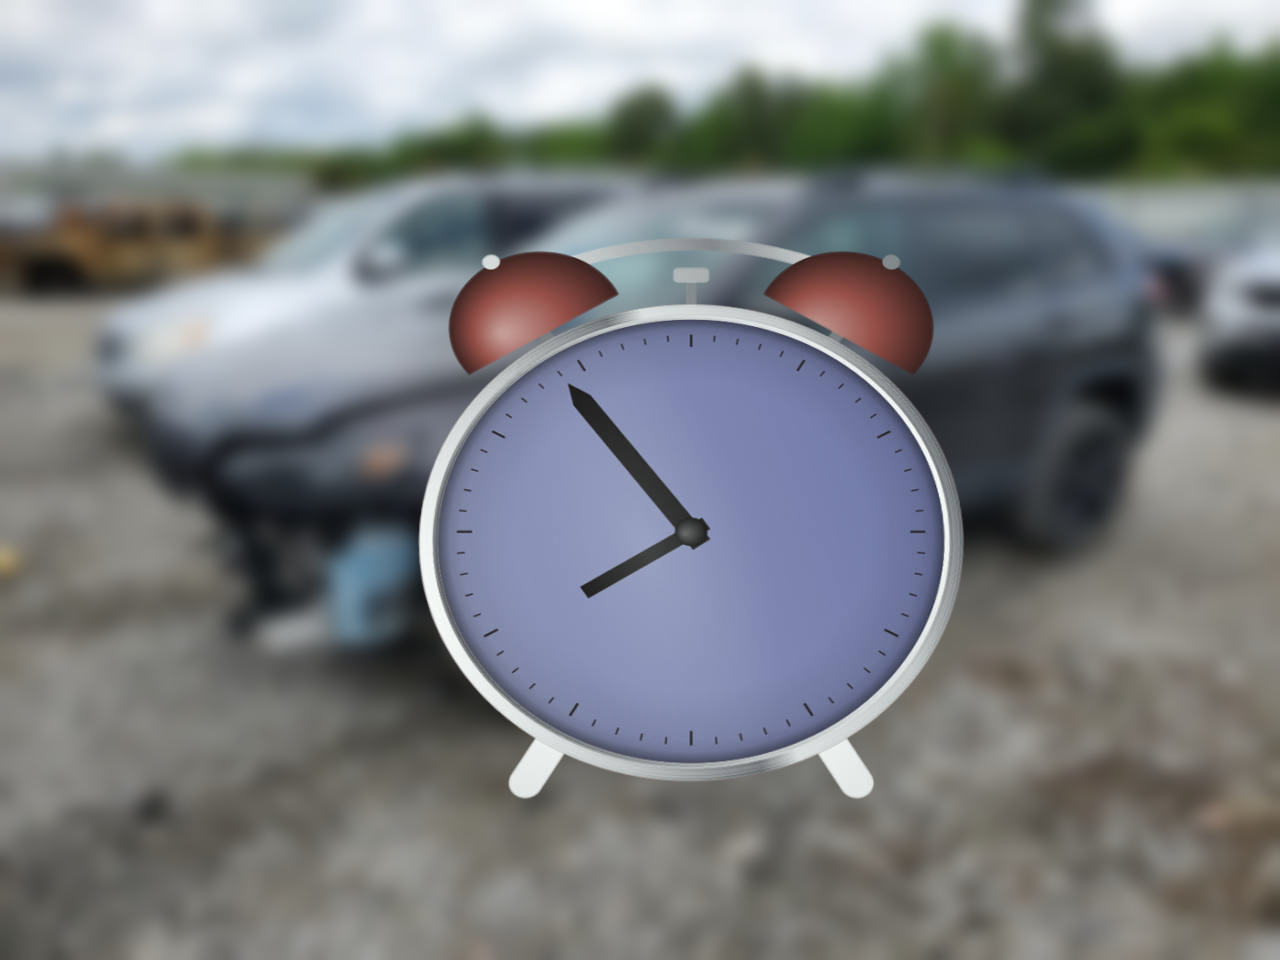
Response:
h=7 m=54
